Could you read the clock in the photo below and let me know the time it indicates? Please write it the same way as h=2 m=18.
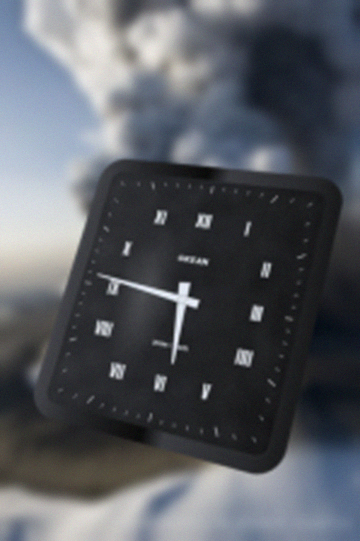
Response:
h=5 m=46
